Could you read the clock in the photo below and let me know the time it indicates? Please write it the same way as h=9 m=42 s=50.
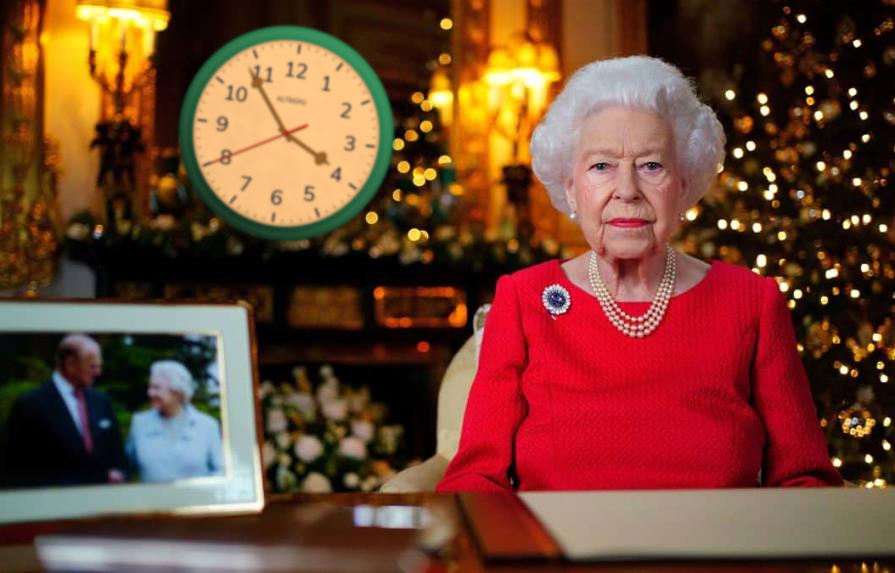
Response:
h=3 m=53 s=40
